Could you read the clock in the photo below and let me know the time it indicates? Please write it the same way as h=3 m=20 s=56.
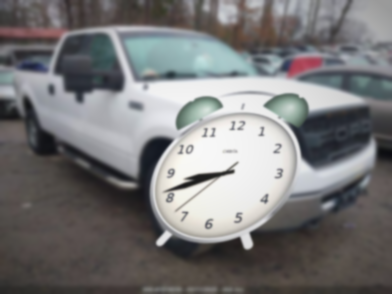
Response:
h=8 m=41 s=37
